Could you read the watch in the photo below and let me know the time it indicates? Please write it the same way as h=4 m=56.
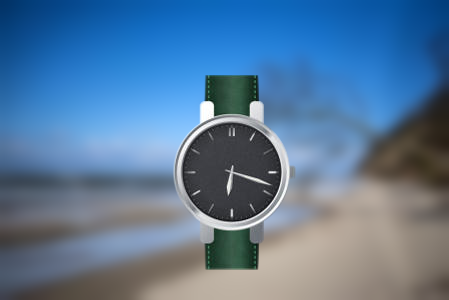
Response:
h=6 m=18
